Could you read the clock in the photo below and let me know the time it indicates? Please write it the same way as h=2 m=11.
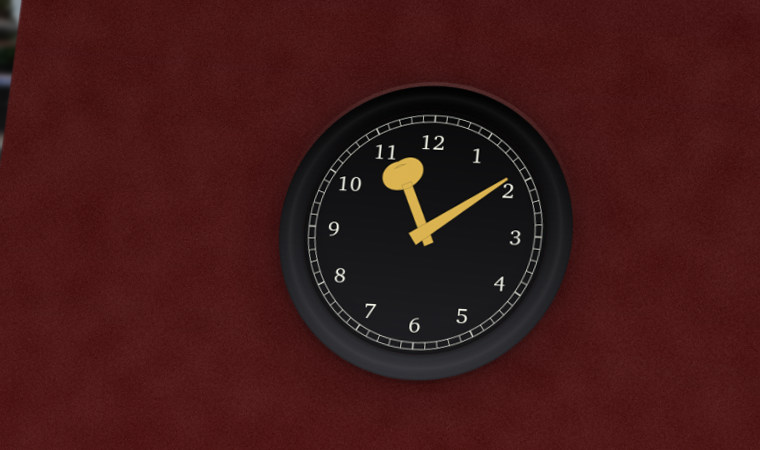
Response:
h=11 m=9
